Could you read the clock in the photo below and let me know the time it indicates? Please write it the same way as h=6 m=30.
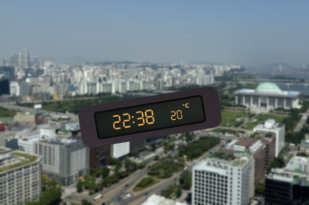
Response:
h=22 m=38
